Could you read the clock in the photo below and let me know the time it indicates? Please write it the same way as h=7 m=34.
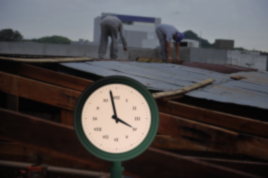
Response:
h=3 m=58
